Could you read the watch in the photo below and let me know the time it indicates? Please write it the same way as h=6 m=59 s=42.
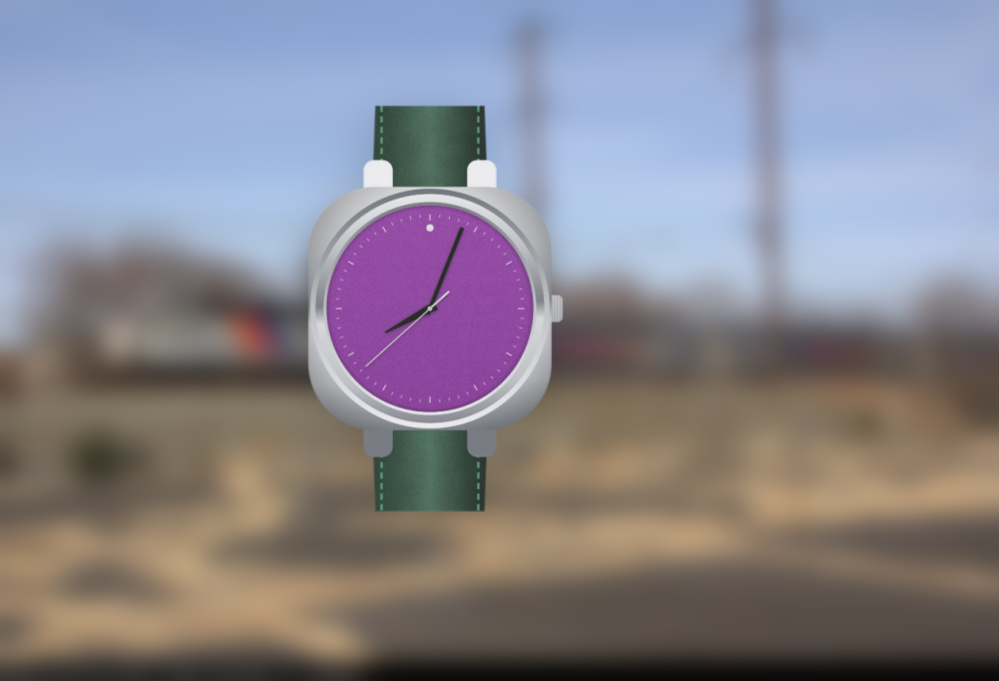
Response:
h=8 m=3 s=38
